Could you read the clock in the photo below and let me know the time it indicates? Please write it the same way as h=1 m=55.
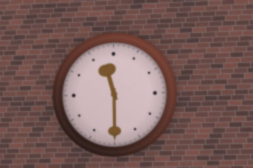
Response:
h=11 m=30
